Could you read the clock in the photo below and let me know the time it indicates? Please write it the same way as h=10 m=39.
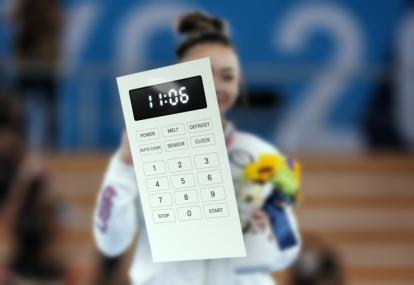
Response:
h=11 m=6
